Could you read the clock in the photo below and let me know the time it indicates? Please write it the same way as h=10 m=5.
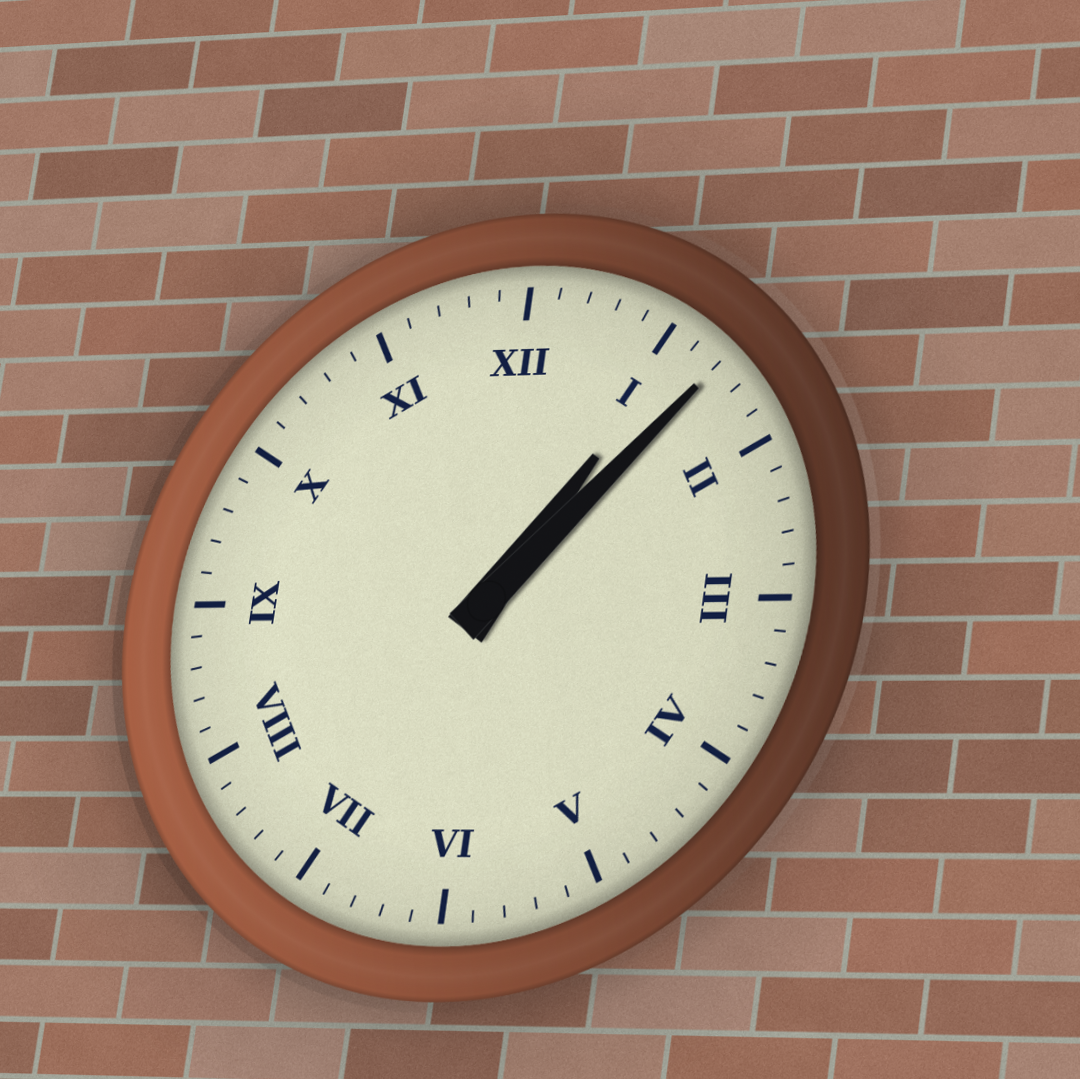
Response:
h=1 m=7
